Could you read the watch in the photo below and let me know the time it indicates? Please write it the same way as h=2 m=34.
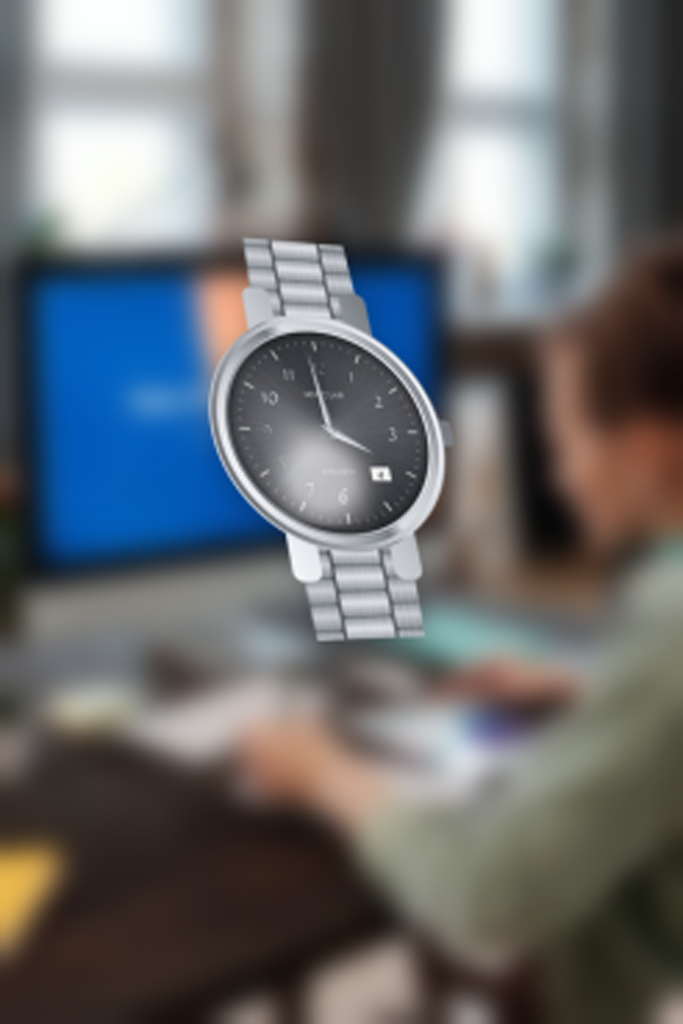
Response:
h=3 m=59
